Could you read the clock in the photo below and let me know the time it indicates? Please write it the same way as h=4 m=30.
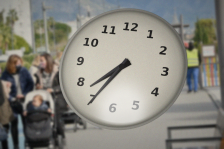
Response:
h=7 m=35
